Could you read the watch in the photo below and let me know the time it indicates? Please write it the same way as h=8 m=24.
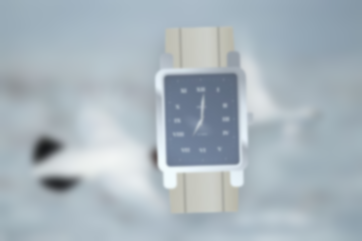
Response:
h=7 m=1
